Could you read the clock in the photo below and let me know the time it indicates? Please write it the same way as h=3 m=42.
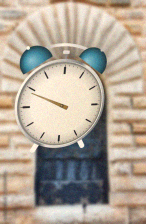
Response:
h=9 m=49
